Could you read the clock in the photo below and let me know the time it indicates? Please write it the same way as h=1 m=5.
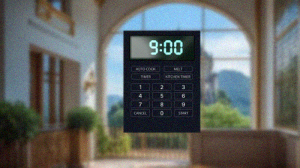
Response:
h=9 m=0
